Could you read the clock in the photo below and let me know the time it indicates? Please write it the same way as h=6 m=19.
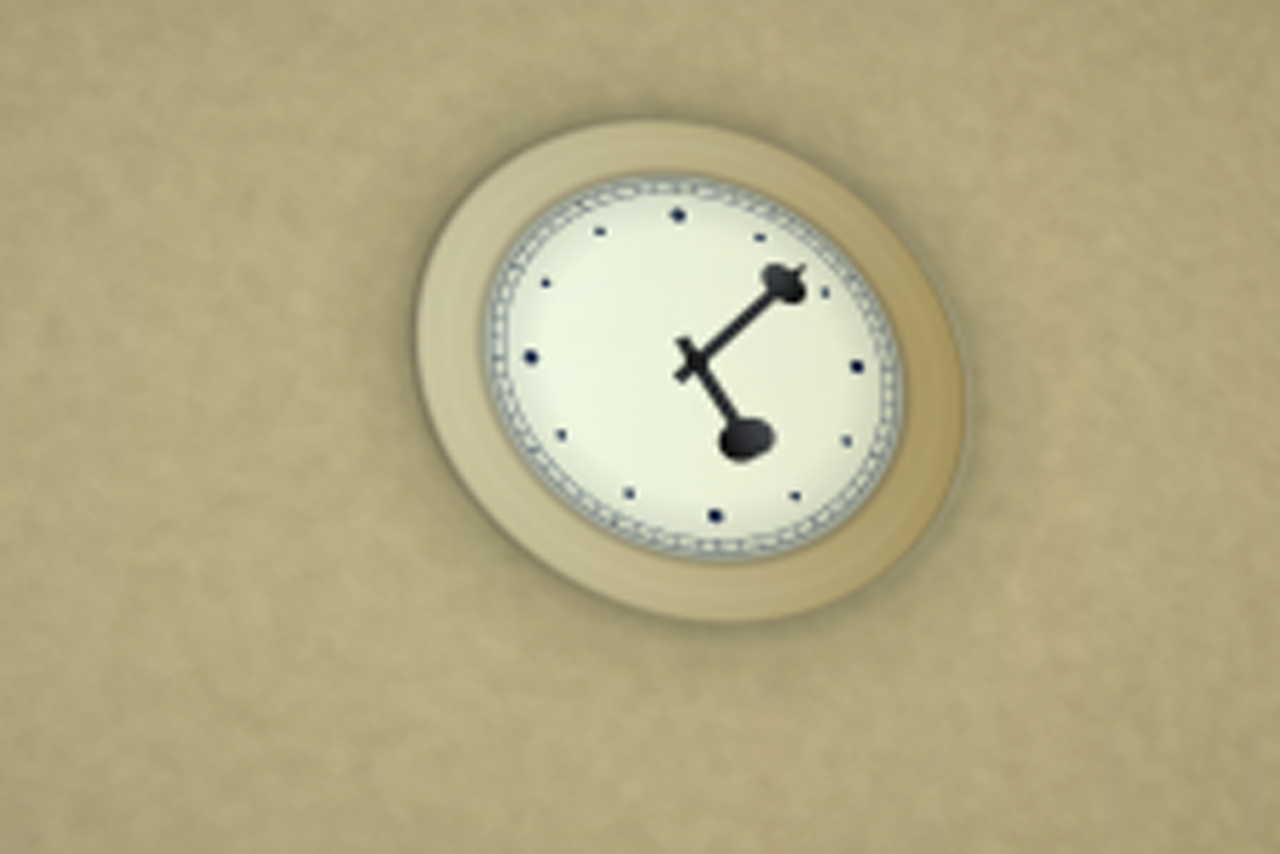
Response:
h=5 m=8
